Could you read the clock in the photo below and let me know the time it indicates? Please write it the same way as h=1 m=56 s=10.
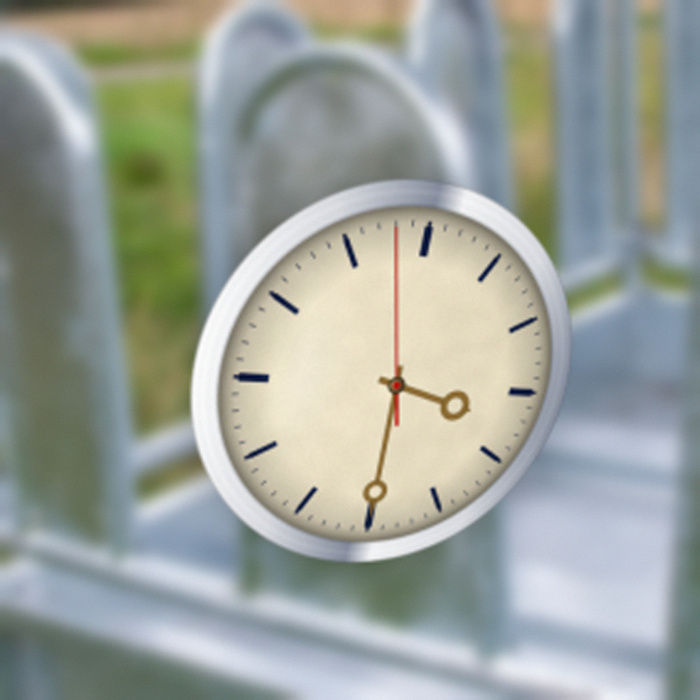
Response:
h=3 m=29 s=58
